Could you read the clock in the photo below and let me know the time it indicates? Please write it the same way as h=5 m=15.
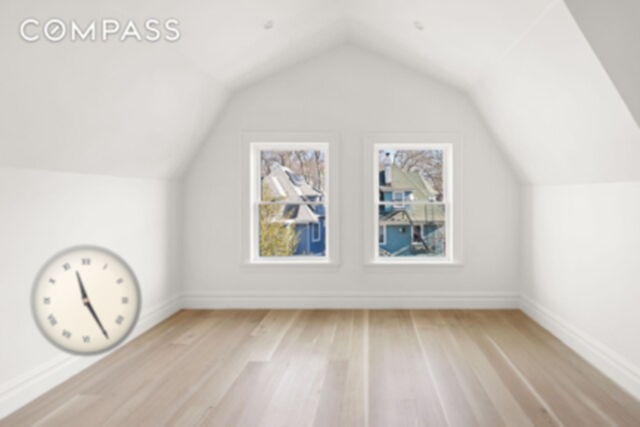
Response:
h=11 m=25
